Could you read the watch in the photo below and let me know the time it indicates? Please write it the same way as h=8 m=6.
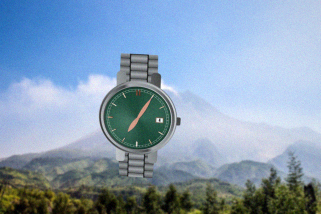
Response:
h=7 m=5
